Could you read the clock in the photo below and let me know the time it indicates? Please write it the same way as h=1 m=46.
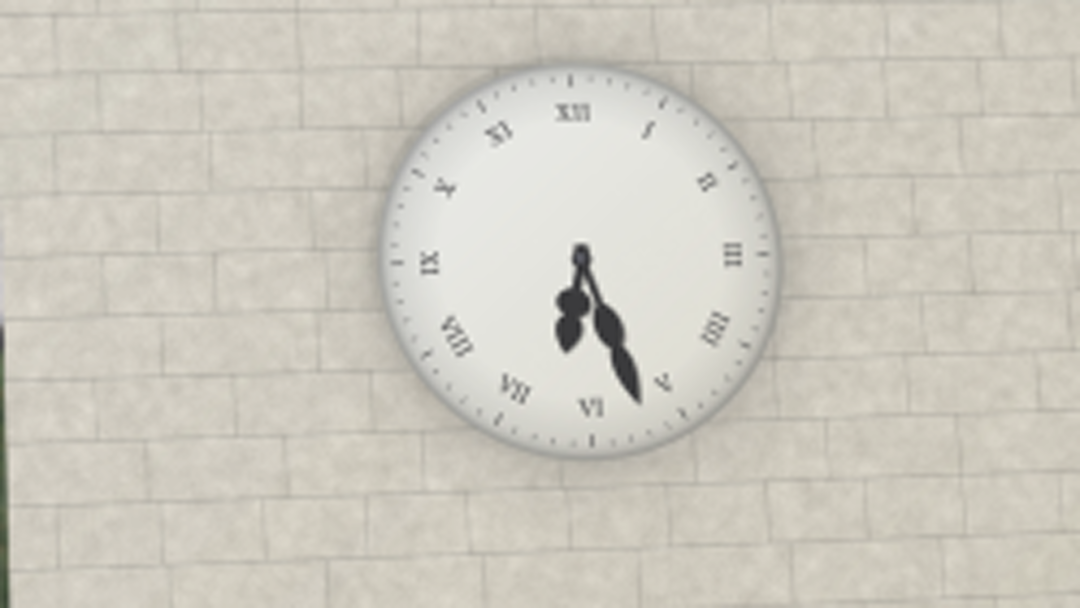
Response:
h=6 m=27
